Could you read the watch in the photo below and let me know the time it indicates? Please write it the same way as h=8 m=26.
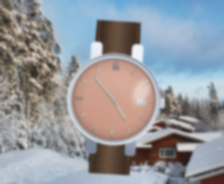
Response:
h=4 m=53
